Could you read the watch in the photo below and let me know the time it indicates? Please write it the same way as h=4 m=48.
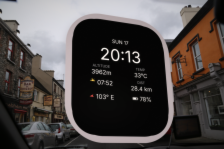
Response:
h=20 m=13
